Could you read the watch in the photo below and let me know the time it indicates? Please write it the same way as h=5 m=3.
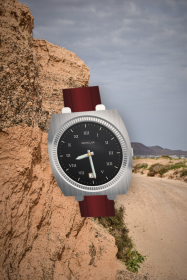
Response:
h=8 m=29
